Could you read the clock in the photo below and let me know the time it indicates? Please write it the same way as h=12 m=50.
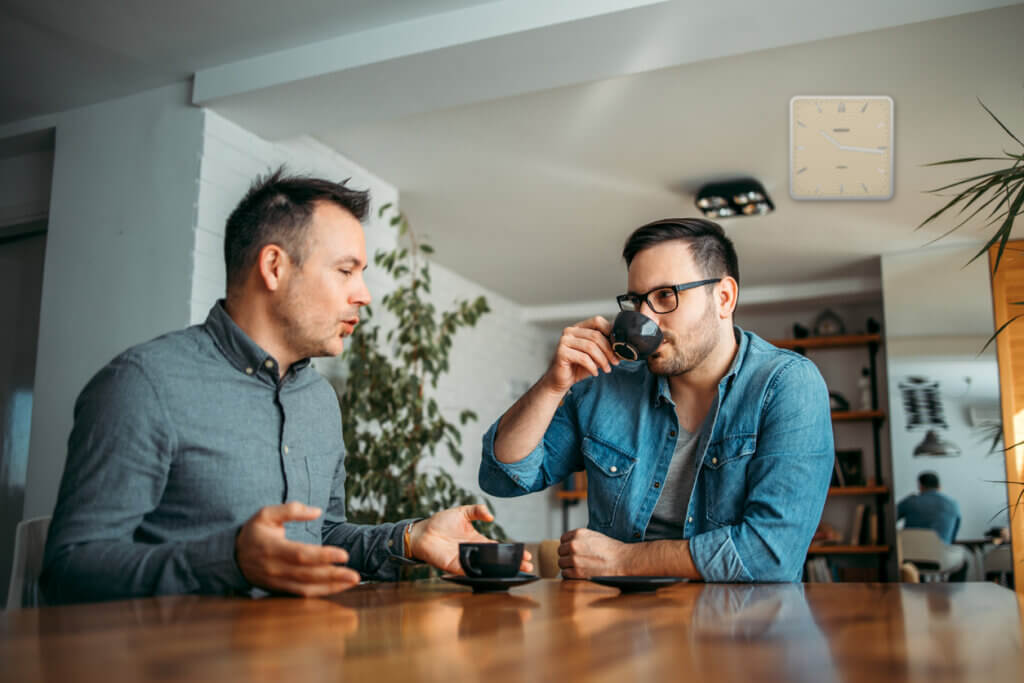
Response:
h=10 m=16
